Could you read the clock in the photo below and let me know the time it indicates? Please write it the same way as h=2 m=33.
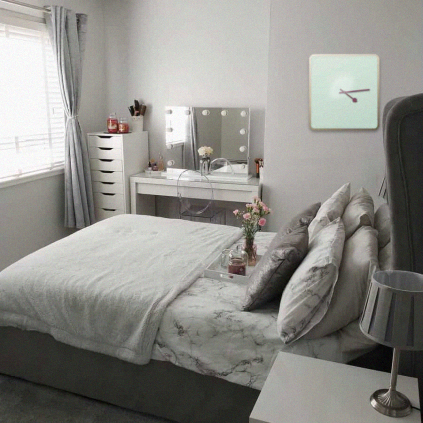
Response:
h=4 m=14
